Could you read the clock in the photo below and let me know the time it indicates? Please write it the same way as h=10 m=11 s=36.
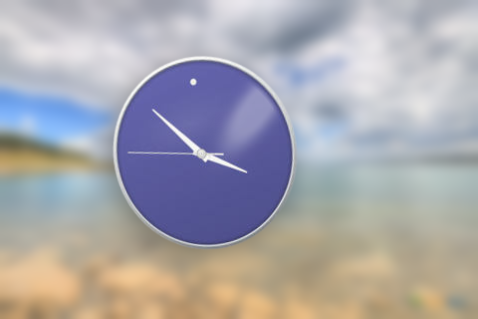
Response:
h=3 m=52 s=46
